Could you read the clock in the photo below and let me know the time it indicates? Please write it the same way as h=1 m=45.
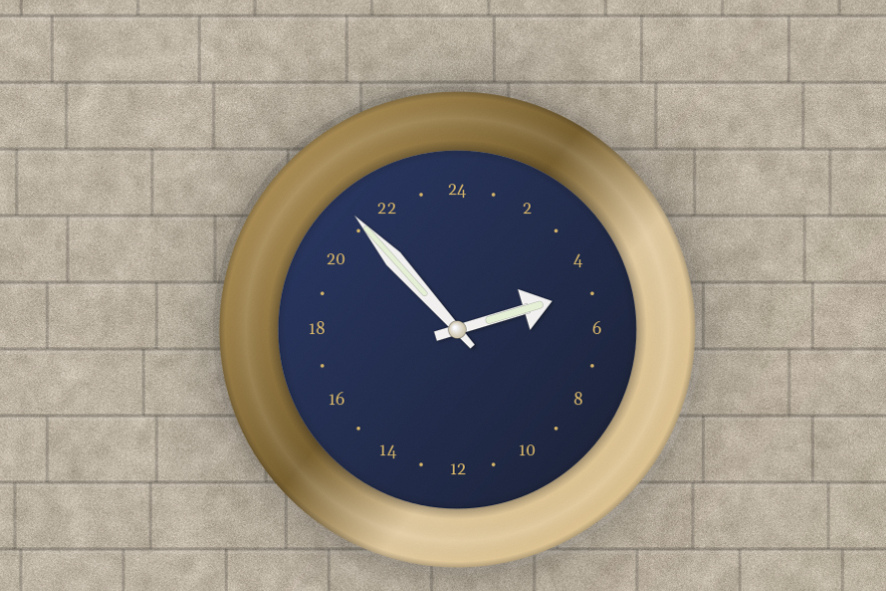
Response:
h=4 m=53
